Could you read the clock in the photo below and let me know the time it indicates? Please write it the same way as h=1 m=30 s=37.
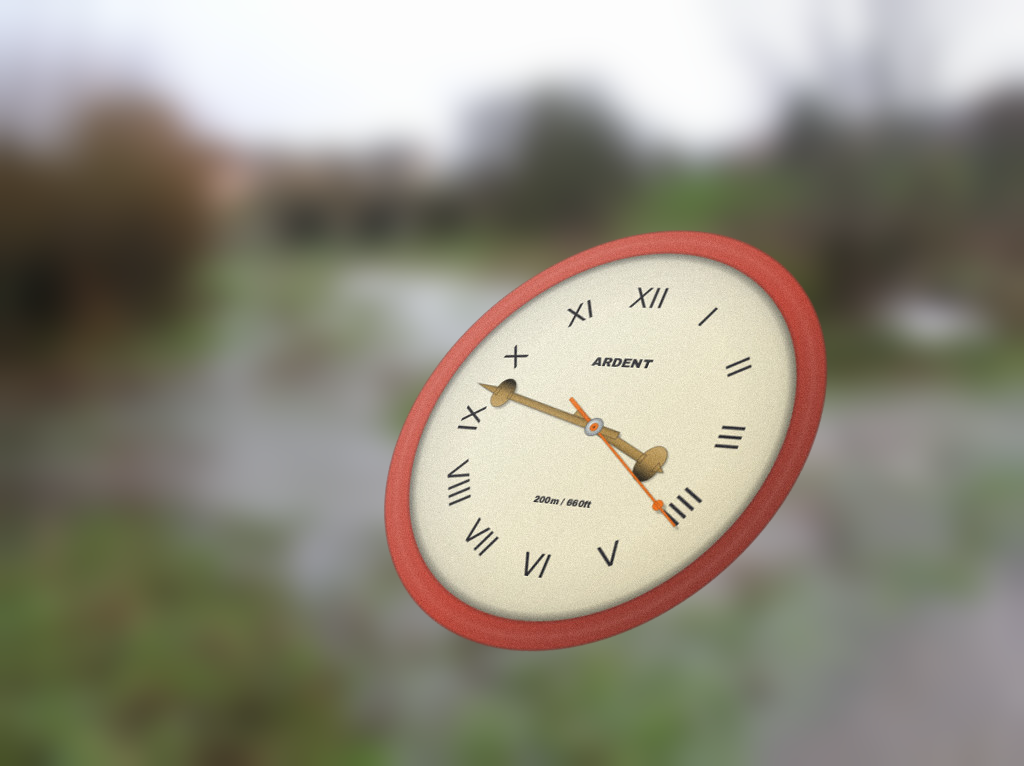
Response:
h=3 m=47 s=21
